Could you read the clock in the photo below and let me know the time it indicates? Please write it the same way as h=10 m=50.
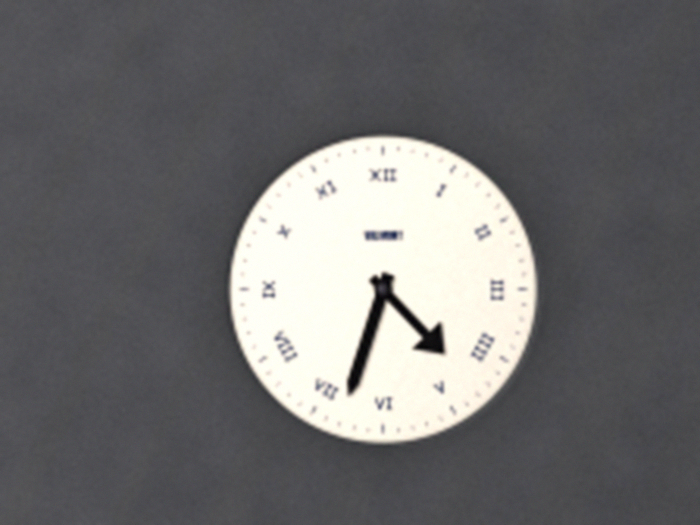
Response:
h=4 m=33
